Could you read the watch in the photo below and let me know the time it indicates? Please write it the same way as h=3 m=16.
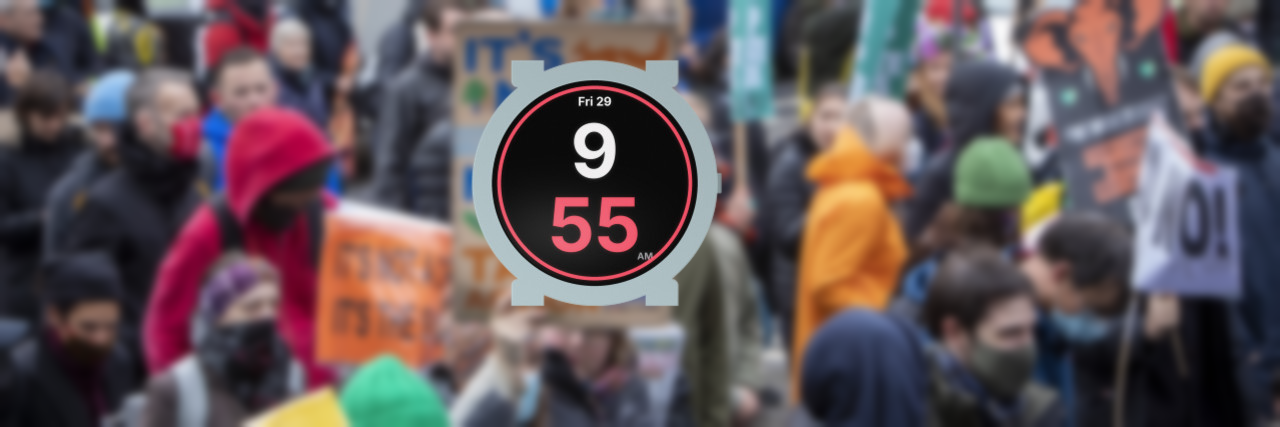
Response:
h=9 m=55
